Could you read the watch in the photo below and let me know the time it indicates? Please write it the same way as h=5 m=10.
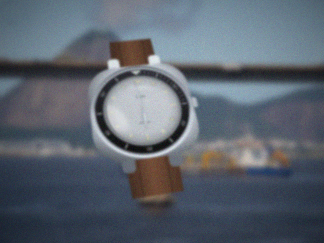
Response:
h=5 m=59
